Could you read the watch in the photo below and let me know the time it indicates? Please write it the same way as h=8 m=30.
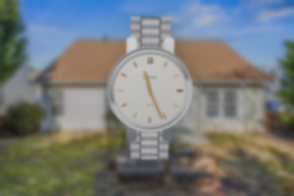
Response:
h=11 m=26
